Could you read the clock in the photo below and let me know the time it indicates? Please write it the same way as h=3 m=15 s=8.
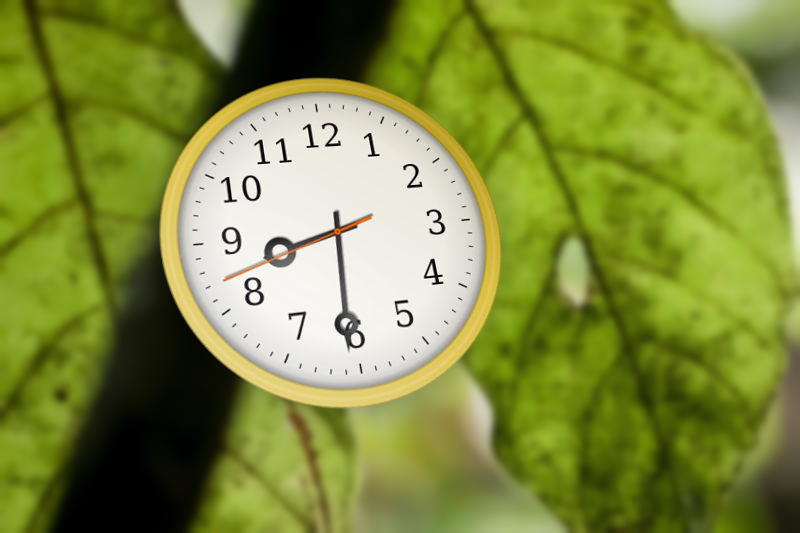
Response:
h=8 m=30 s=42
